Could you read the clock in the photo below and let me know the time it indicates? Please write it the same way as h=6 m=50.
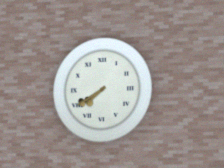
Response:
h=7 m=40
